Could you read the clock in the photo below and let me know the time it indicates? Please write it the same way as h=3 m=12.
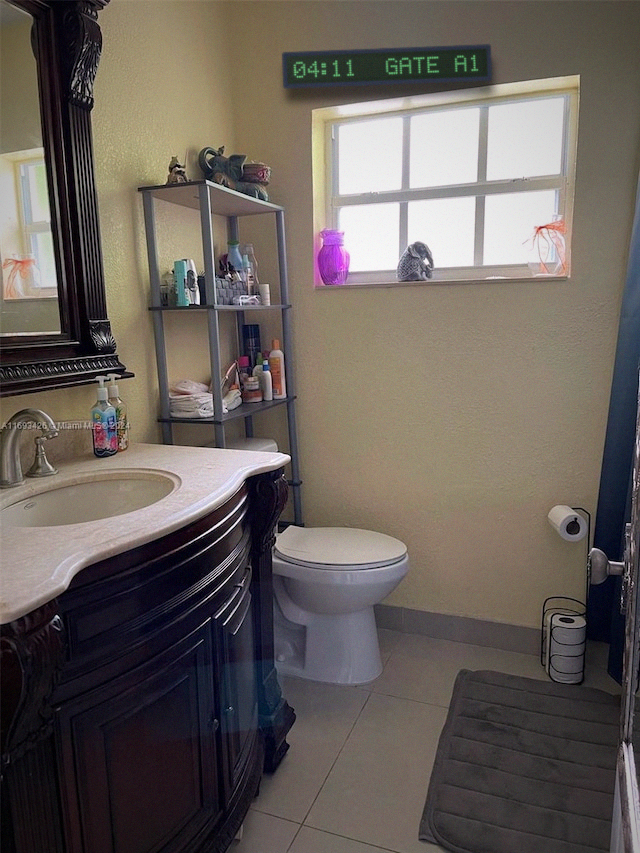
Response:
h=4 m=11
